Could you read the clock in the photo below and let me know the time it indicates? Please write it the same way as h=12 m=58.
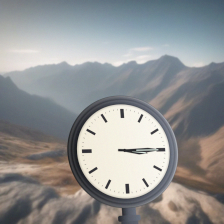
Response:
h=3 m=15
